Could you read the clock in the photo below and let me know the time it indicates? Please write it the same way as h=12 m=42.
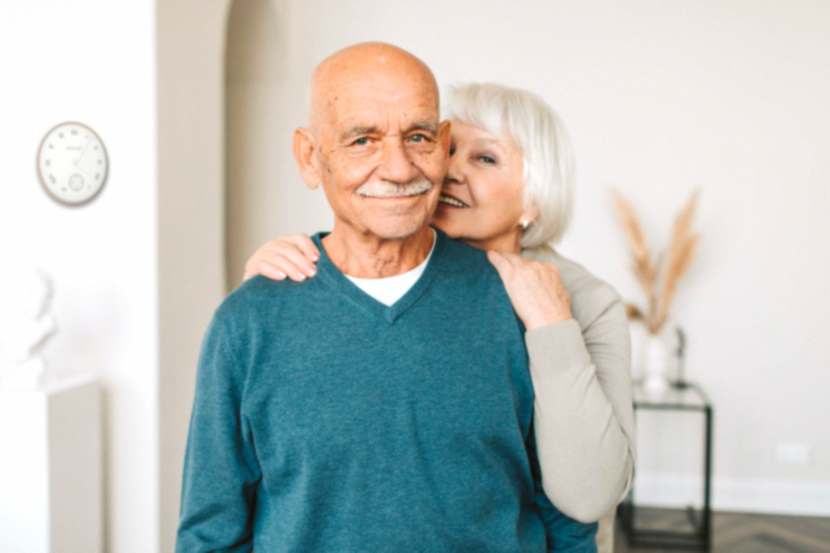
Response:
h=4 m=6
